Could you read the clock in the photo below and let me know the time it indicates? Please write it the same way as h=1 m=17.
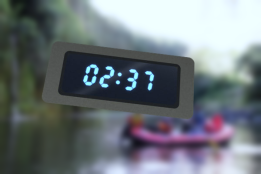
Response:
h=2 m=37
